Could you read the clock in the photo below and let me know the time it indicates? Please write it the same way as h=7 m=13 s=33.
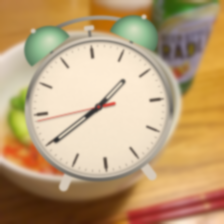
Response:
h=1 m=39 s=44
